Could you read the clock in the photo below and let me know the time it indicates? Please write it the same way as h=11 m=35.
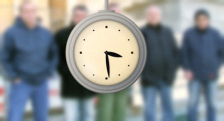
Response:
h=3 m=29
